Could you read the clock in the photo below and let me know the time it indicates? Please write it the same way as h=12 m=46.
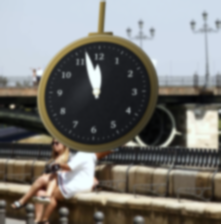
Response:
h=11 m=57
